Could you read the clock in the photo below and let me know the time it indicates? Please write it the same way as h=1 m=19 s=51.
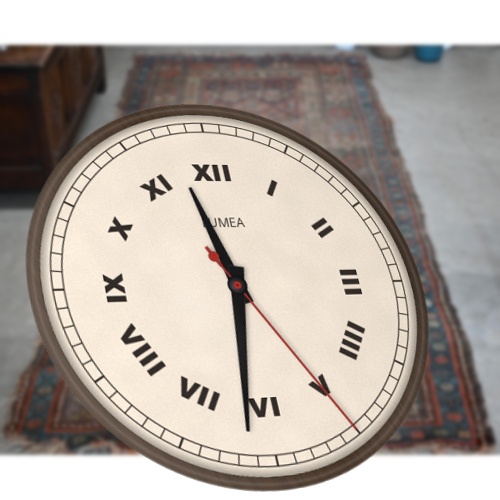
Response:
h=11 m=31 s=25
